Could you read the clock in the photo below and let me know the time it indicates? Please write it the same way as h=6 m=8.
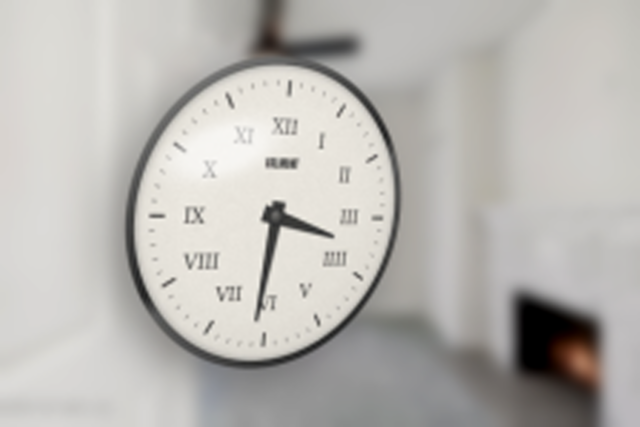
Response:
h=3 m=31
